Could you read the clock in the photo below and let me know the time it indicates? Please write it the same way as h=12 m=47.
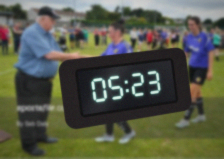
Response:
h=5 m=23
